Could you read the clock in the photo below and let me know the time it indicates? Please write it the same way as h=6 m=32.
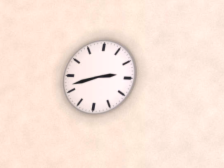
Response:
h=2 m=42
